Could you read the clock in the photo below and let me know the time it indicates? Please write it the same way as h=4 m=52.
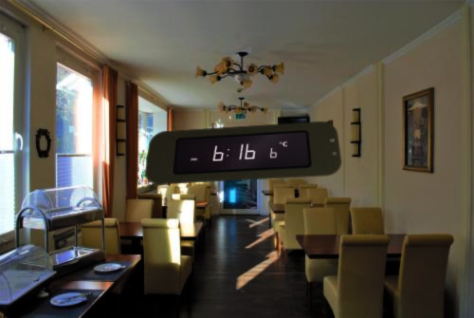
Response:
h=6 m=16
